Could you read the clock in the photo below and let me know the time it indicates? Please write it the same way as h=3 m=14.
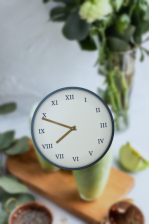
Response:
h=7 m=49
